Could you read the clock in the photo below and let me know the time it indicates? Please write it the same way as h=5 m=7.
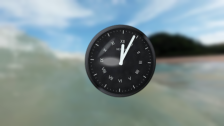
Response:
h=12 m=4
